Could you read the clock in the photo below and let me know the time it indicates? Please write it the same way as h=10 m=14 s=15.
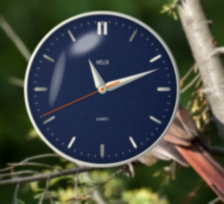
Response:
h=11 m=11 s=41
